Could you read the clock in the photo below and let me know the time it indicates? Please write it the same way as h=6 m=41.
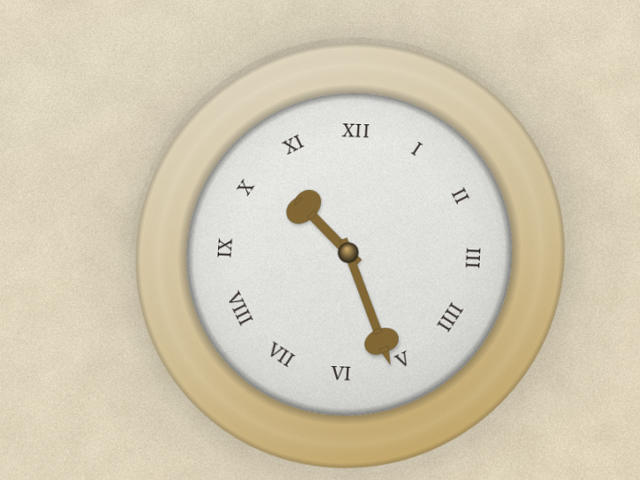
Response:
h=10 m=26
